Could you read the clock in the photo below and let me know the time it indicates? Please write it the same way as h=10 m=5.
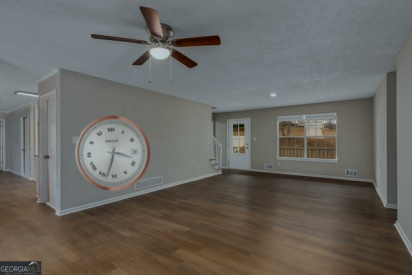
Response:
h=3 m=33
